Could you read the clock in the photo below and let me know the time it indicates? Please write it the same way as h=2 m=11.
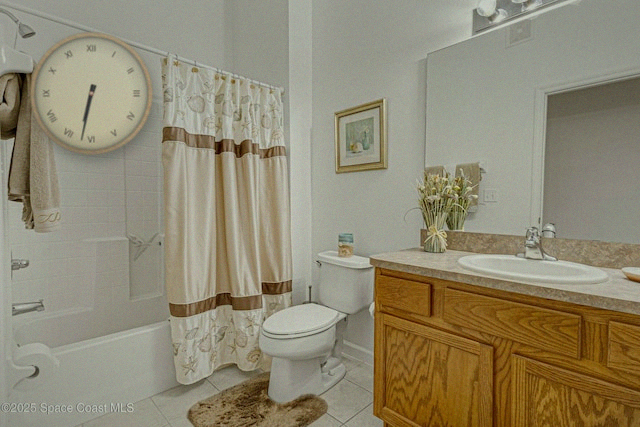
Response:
h=6 m=32
